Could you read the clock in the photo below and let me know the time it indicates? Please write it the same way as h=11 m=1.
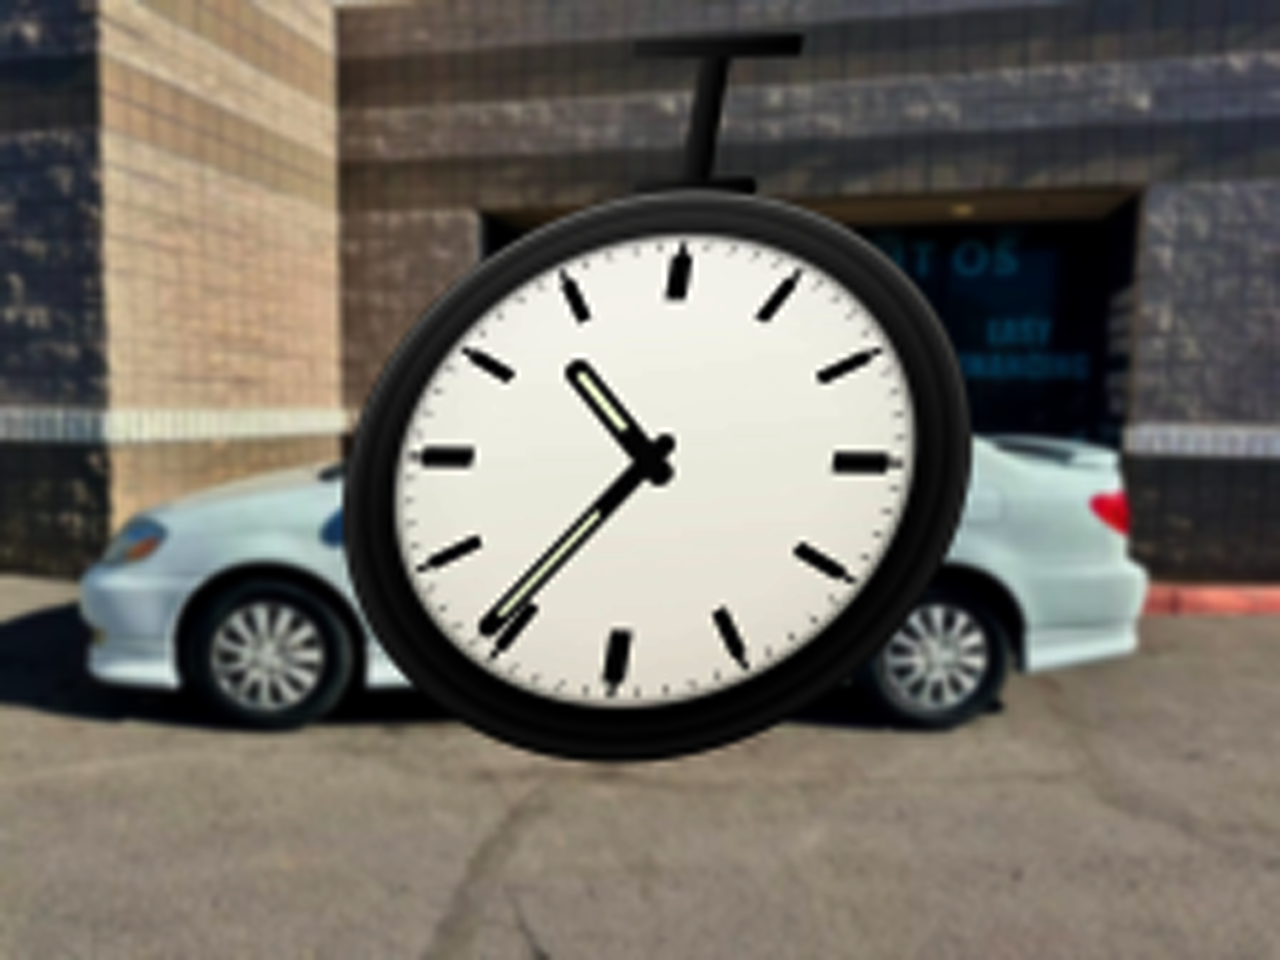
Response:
h=10 m=36
